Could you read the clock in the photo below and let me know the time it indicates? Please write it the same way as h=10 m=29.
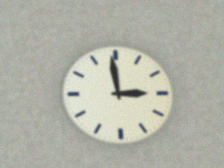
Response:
h=2 m=59
